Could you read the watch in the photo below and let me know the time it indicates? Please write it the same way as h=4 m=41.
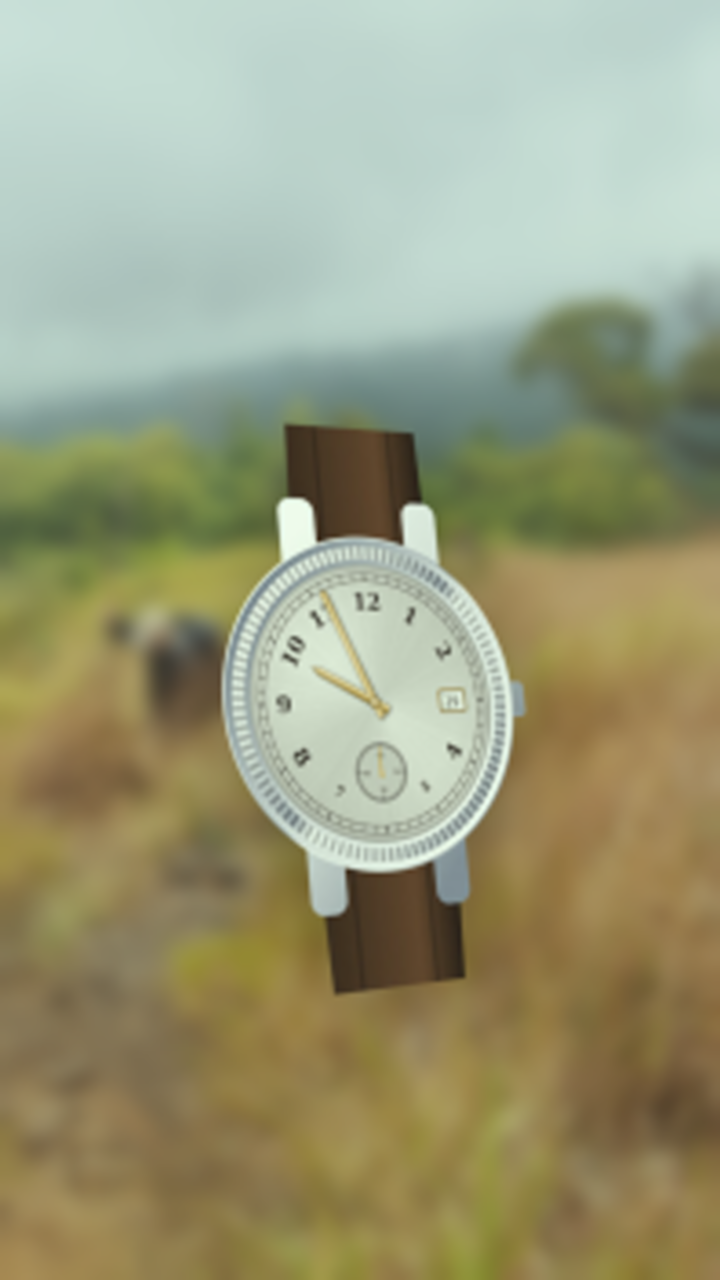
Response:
h=9 m=56
